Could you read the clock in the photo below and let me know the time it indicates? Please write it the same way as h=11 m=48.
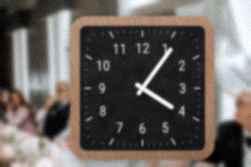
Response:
h=4 m=6
